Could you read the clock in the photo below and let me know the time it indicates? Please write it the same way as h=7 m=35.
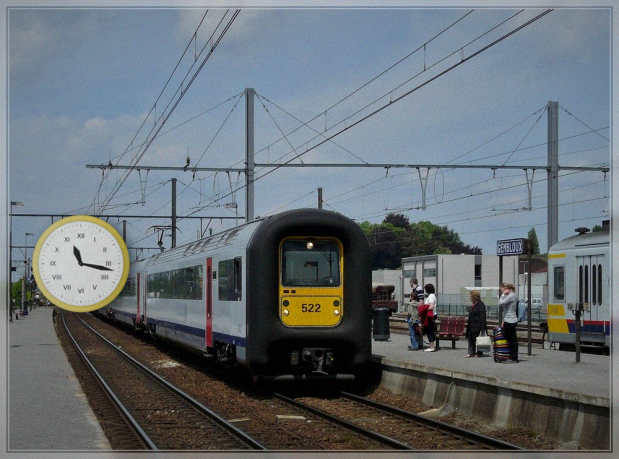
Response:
h=11 m=17
